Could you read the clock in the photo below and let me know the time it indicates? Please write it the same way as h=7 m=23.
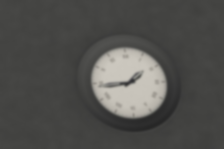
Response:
h=1 m=44
